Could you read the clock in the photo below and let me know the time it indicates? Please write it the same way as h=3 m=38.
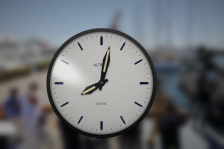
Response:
h=8 m=2
